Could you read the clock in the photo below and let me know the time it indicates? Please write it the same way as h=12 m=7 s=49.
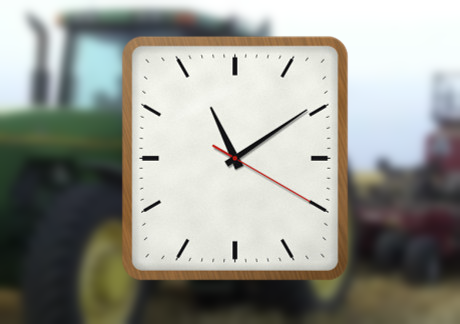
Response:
h=11 m=9 s=20
